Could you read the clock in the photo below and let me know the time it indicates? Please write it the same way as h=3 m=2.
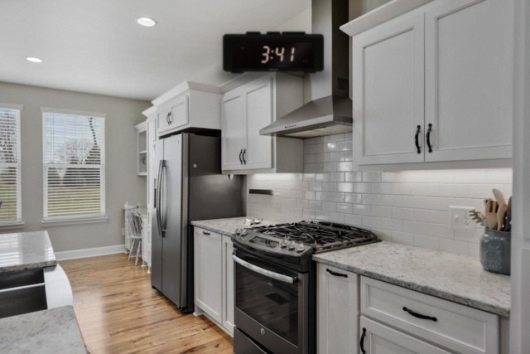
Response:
h=3 m=41
